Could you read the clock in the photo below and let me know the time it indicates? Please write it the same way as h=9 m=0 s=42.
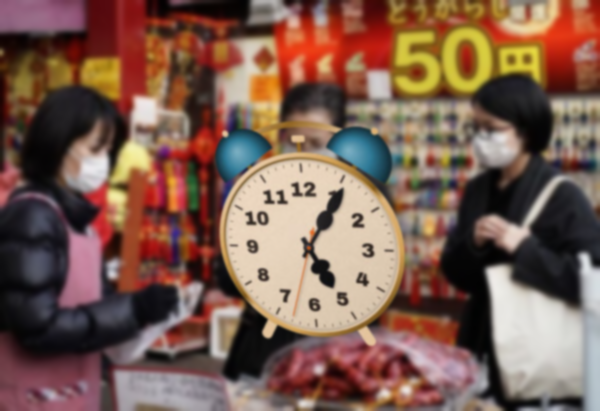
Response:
h=5 m=5 s=33
